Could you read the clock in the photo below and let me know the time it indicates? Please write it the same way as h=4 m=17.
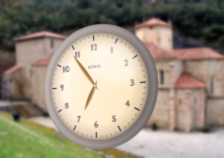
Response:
h=6 m=54
